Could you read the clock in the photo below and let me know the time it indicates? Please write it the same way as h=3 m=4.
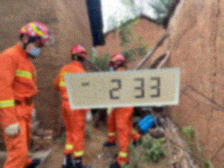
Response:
h=2 m=33
